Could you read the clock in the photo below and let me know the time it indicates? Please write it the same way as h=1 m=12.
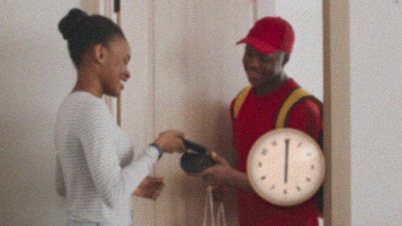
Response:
h=6 m=0
